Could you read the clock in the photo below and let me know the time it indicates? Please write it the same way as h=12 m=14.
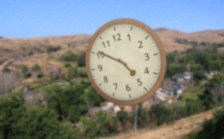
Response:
h=4 m=51
